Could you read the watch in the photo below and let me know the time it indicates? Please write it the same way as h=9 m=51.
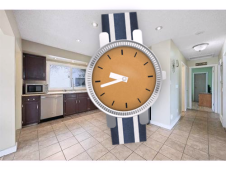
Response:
h=9 m=43
